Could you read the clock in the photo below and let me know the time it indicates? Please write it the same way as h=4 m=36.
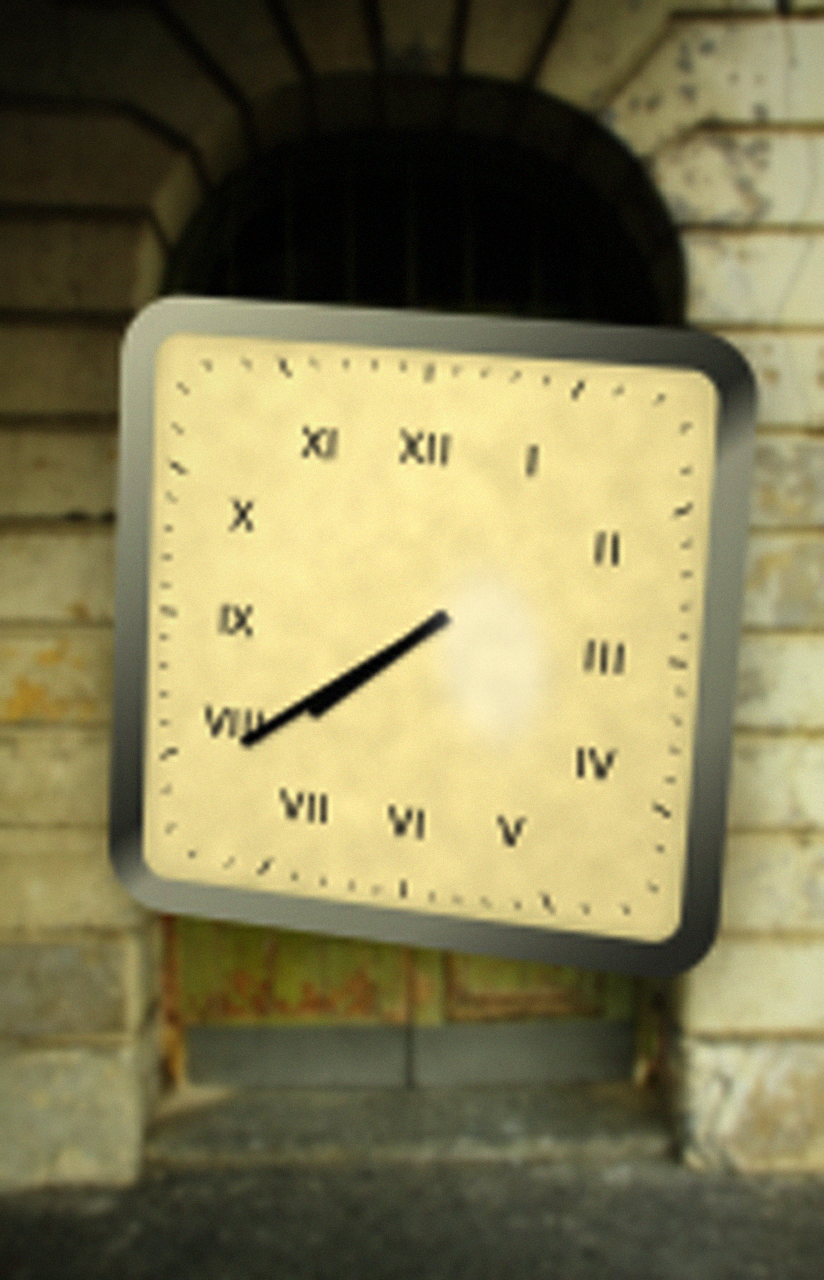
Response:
h=7 m=39
